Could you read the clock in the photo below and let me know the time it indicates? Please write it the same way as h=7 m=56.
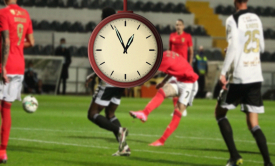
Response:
h=12 m=56
